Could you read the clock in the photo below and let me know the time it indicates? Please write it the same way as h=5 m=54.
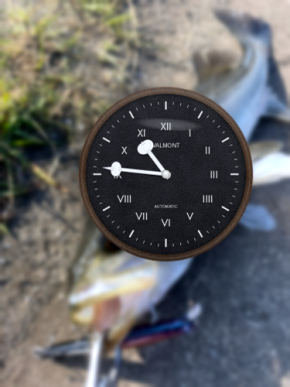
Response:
h=10 m=46
